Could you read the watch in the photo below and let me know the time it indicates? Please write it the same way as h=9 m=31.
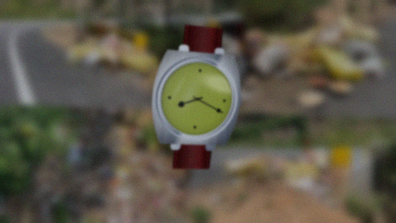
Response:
h=8 m=19
